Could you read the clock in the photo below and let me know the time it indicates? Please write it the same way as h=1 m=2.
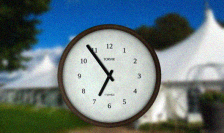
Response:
h=6 m=54
